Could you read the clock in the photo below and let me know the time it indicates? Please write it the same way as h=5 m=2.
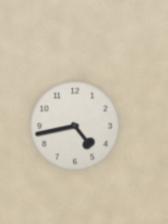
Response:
h=4 m=43
